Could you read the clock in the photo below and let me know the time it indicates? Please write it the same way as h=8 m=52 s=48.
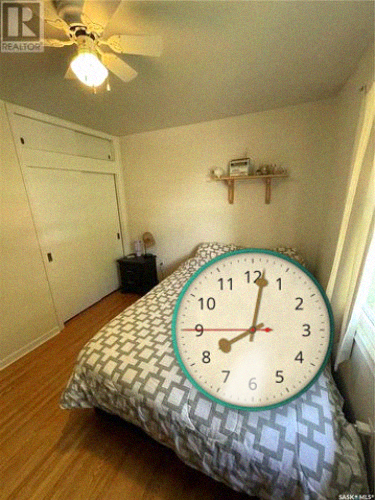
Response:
h=8 m=1 s=45
